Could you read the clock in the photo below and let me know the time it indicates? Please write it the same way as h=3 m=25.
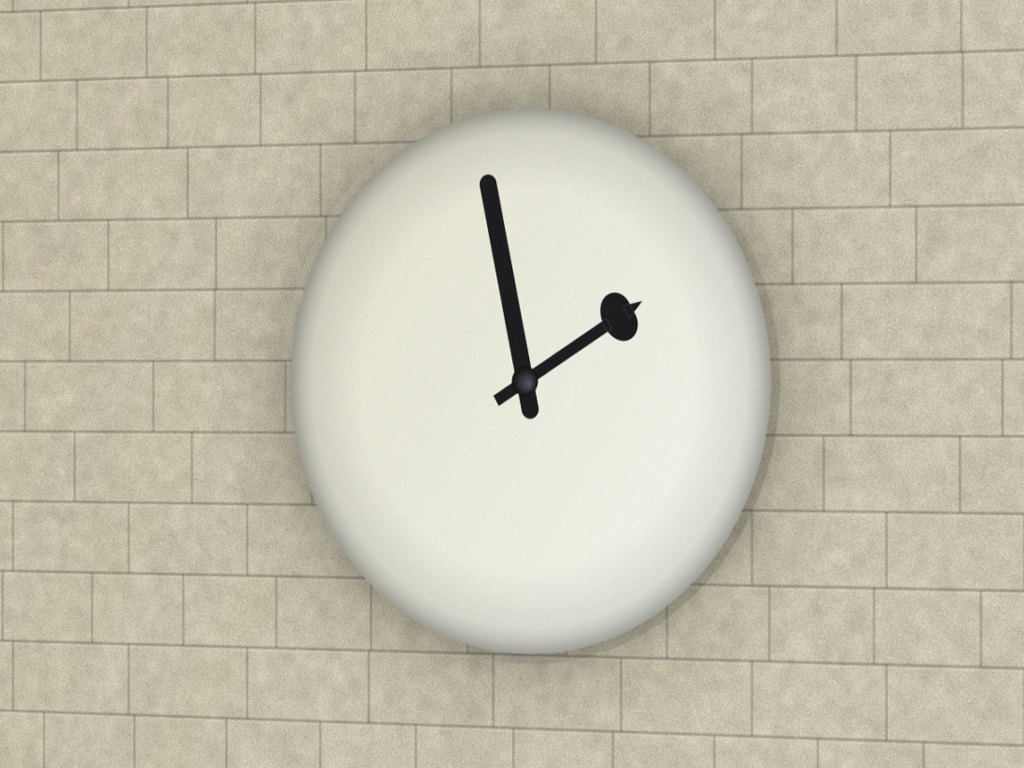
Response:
h=1 m=58
